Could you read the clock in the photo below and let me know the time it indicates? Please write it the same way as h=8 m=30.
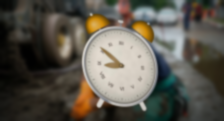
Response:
h=8 m=51
